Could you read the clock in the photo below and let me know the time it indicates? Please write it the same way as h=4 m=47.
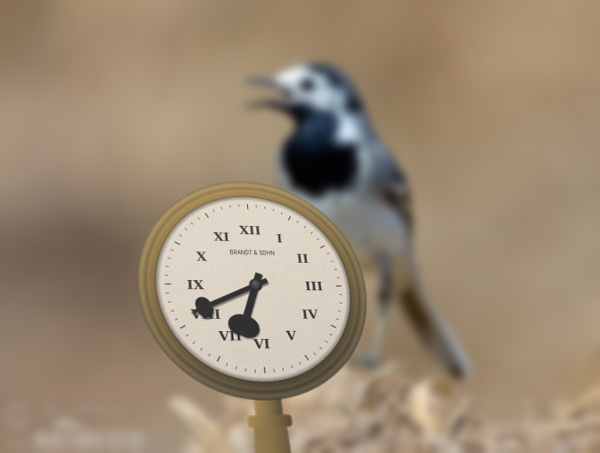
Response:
h=6 m=41
